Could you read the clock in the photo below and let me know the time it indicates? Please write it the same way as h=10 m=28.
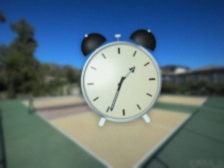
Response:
h=1 m=34
